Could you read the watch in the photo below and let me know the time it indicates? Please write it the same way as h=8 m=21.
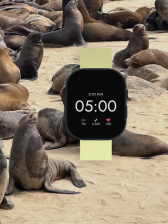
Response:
h=5 m=0
